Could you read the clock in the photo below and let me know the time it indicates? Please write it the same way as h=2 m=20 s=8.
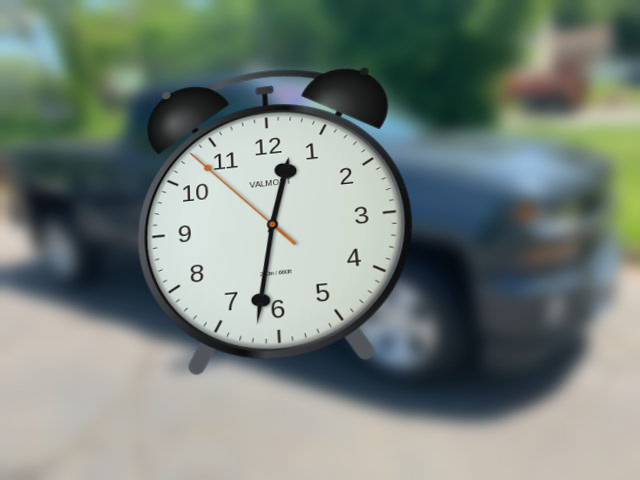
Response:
h=12 m=31 s=53
